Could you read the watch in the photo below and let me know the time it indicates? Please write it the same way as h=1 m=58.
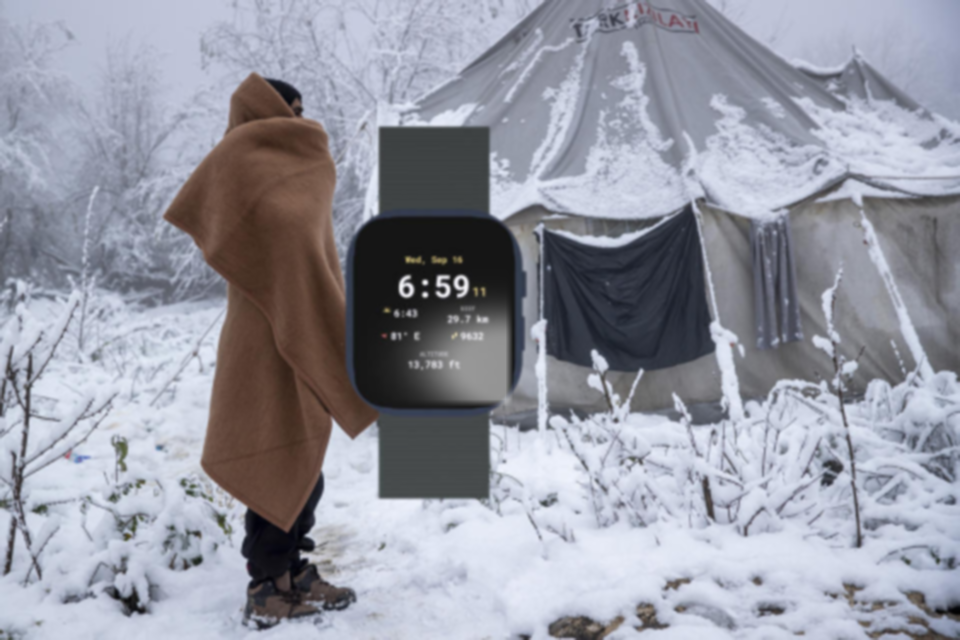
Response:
h=6 m=59
